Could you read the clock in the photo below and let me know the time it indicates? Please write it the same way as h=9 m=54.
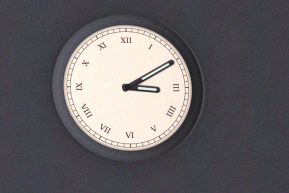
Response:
h=3 m=10
